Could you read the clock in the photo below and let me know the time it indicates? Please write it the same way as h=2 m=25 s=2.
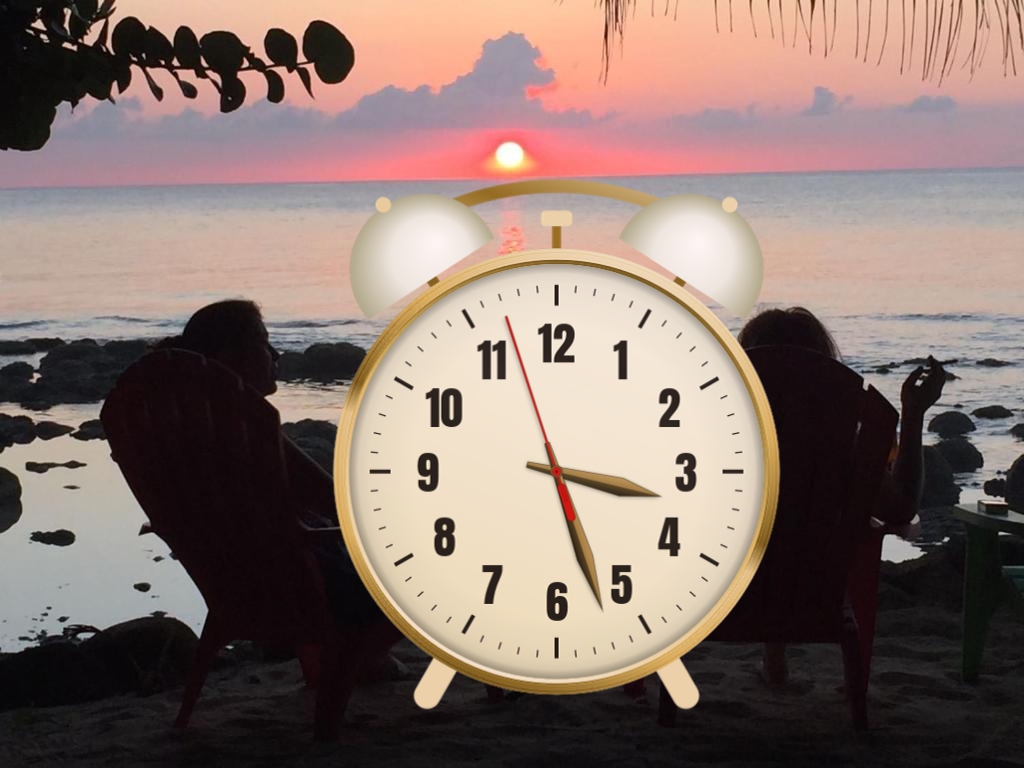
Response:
h=3 m=26 s=57
